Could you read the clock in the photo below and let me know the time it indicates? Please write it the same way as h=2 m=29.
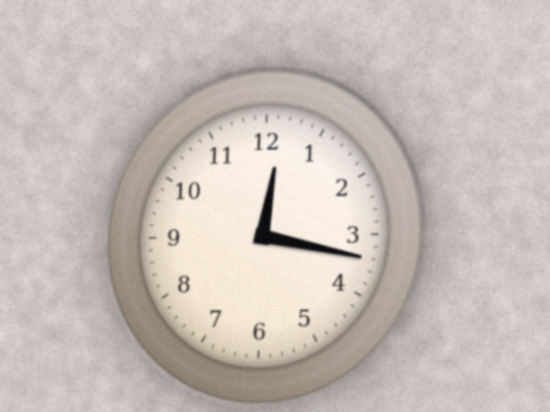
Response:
h=12 m=17
